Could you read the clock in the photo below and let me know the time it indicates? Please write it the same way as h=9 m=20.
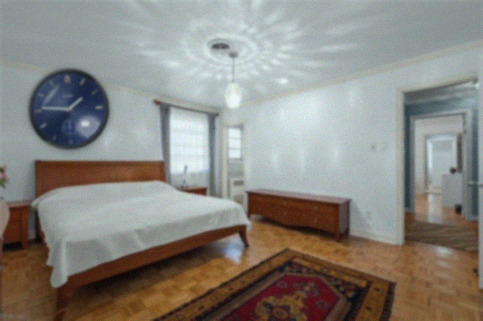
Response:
h=1 m=46
